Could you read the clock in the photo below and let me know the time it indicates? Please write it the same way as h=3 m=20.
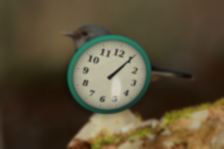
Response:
h=1 m=5
